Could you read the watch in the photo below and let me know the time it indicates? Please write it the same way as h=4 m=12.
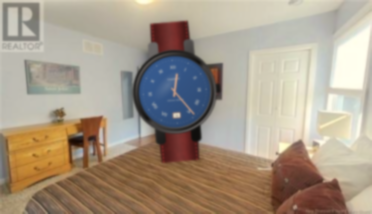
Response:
h=12 m=24
